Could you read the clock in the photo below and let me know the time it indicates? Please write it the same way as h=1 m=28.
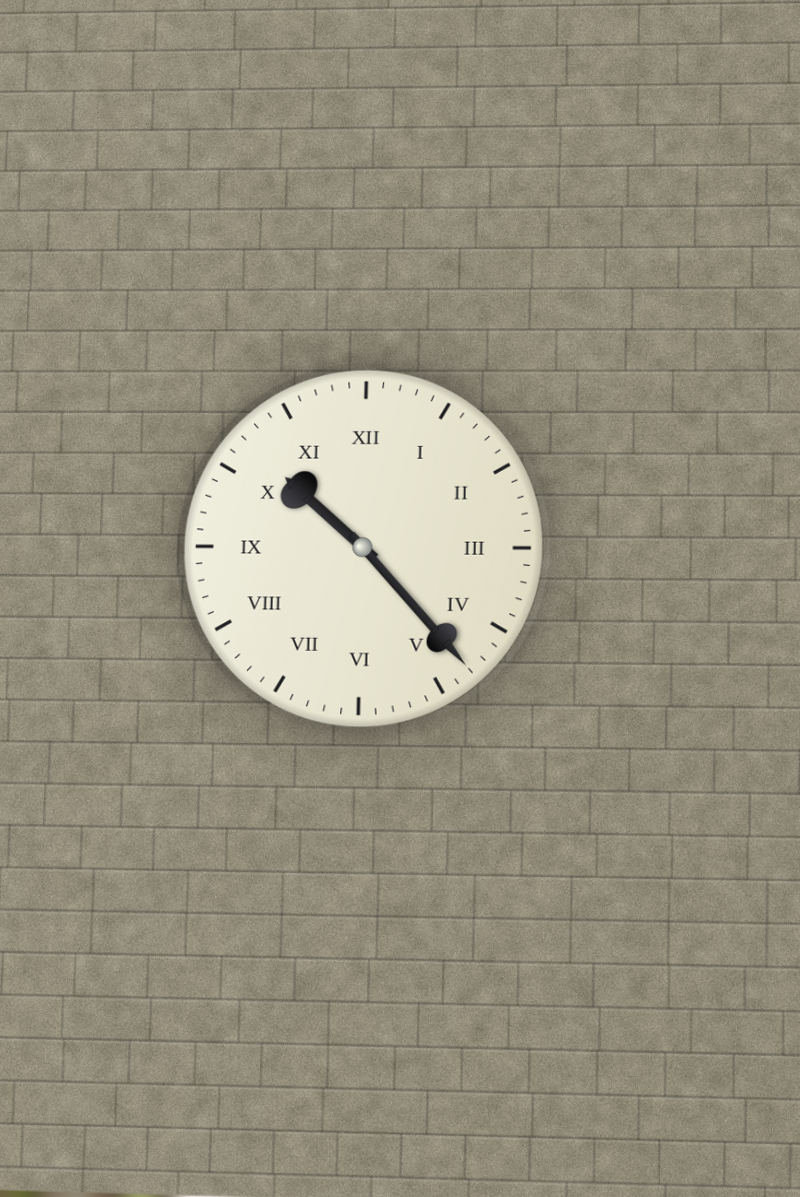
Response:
h=10 m=23
